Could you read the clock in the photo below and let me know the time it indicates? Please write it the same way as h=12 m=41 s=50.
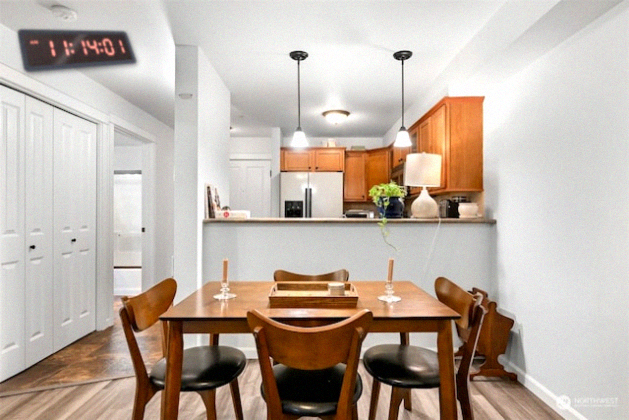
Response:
h=11 m=14 s=1
